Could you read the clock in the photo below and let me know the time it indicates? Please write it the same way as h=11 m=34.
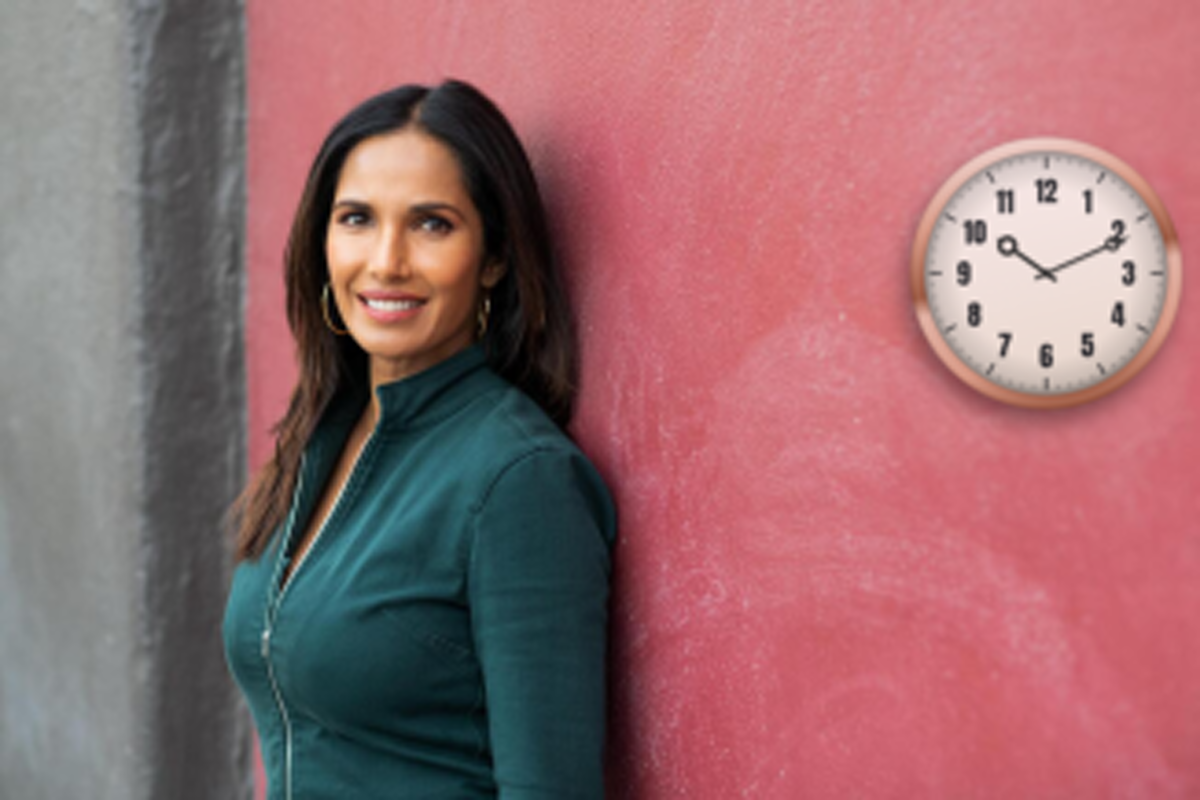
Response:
h=10 m=11
